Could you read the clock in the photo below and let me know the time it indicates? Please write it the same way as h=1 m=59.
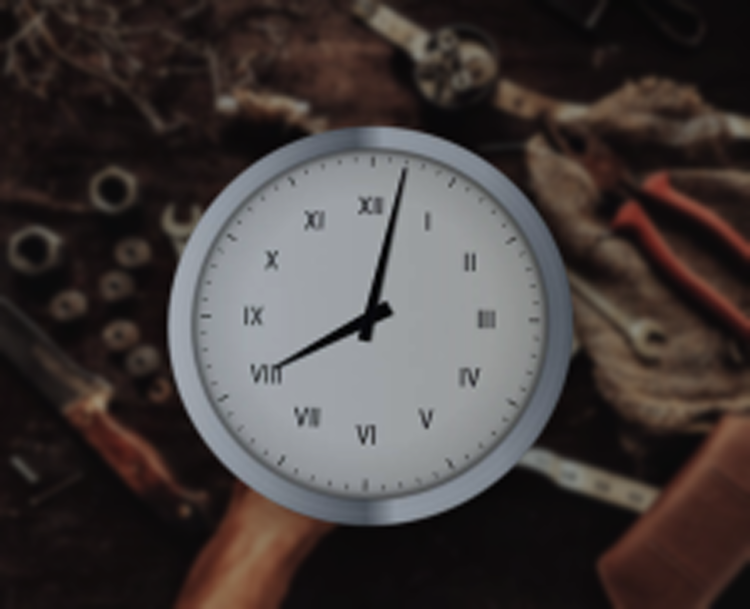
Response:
h=8 m=2
